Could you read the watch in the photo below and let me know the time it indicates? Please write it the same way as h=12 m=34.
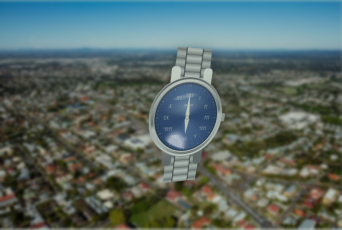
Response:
h=6 m=0
